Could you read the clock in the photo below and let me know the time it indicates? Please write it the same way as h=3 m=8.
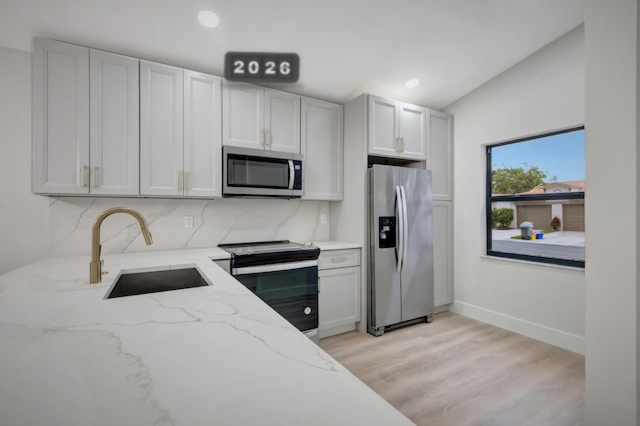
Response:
h=20 m=26
